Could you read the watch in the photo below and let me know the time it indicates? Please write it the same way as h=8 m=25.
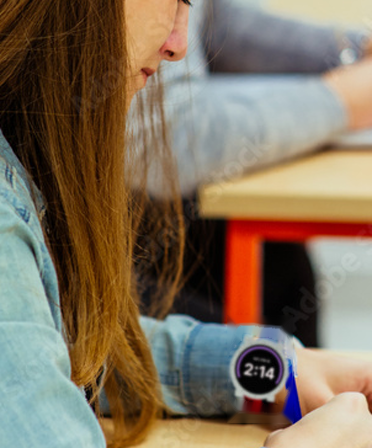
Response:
h=2 m=14
